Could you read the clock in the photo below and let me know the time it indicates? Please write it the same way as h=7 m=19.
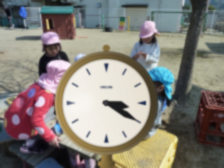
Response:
h=3 m=20
